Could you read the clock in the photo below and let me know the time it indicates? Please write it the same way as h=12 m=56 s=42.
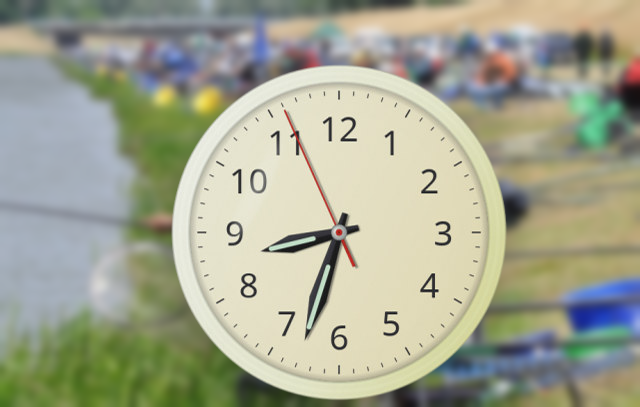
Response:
h=8 m=32 s=56
